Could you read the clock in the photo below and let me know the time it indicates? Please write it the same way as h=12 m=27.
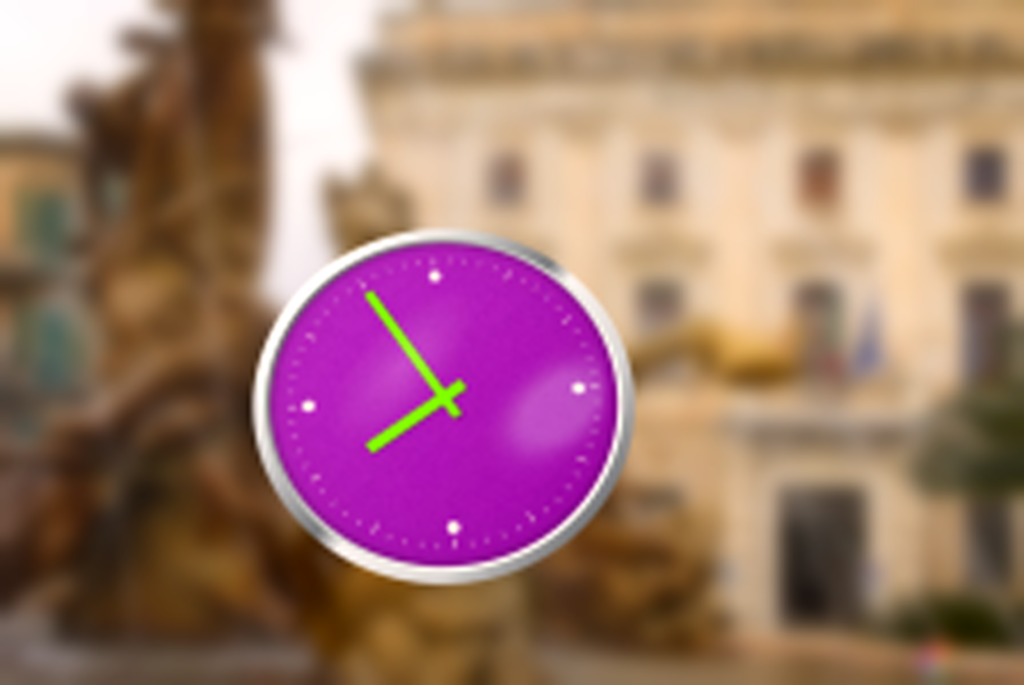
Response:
h=7 m=55
